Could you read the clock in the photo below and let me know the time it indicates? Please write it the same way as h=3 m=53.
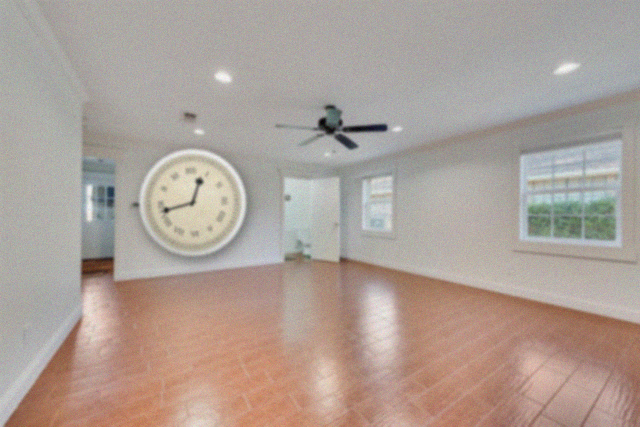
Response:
h=12 m=43
